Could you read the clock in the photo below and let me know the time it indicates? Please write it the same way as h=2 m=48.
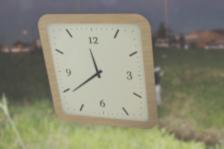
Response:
h=11 m=39
